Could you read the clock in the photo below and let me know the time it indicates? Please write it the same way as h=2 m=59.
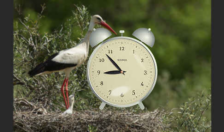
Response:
h=8 m=53
